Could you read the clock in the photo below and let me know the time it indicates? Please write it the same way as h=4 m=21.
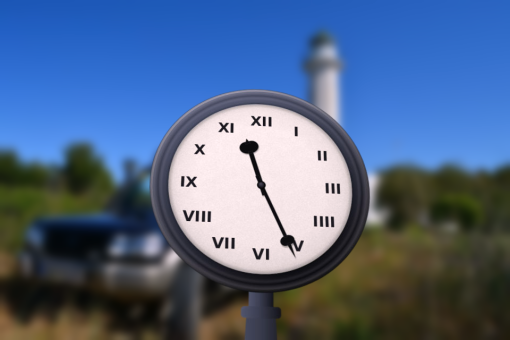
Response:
h=11 m=26
